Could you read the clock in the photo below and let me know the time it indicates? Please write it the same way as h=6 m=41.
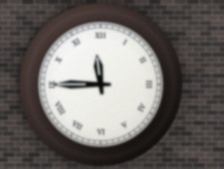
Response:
h=11 m=45
